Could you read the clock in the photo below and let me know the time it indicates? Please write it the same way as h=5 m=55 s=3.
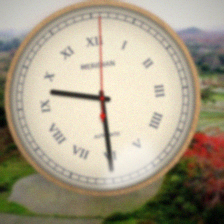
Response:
h=9 m=30 s=1
